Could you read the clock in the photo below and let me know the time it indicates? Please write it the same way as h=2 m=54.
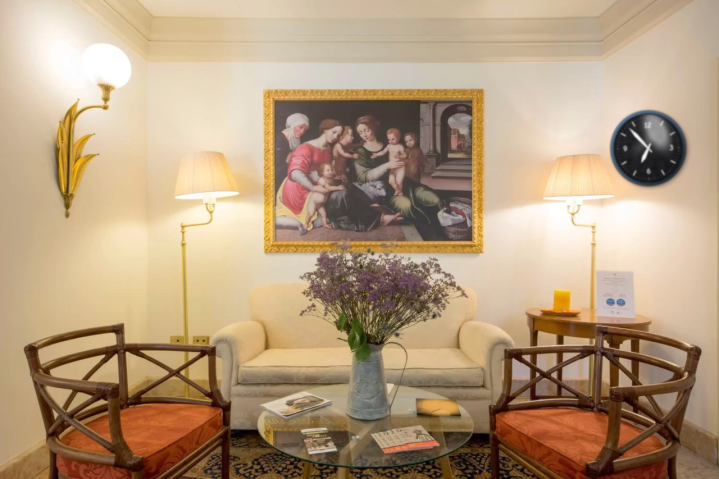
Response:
h=6 m=53
